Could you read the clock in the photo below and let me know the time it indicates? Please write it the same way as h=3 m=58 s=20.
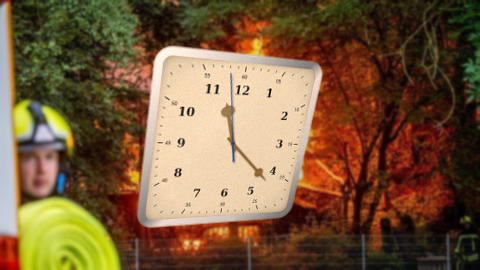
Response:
h=11 m=21 s=58
